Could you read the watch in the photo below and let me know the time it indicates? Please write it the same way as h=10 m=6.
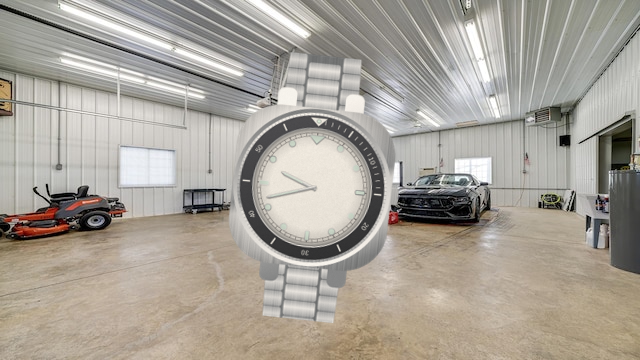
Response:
h=9 m=42
